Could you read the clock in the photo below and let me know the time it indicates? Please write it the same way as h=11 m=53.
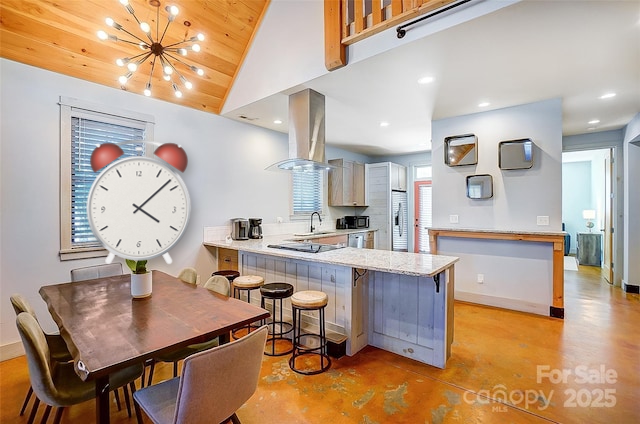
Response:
h=4 m=8
